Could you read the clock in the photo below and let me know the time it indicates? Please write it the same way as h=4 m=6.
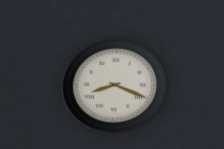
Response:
h=8 m=19
